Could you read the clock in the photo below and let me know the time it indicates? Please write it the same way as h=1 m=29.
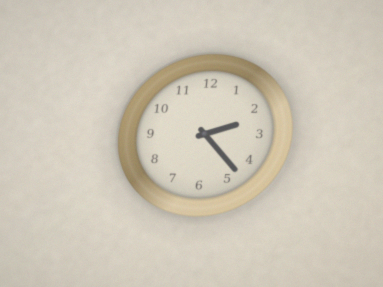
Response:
h=2 m=23
